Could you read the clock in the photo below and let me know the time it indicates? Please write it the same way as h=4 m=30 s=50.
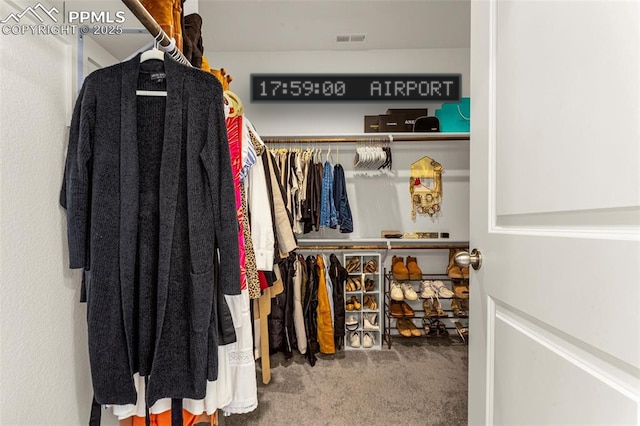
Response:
h=17 m=59 s=0
